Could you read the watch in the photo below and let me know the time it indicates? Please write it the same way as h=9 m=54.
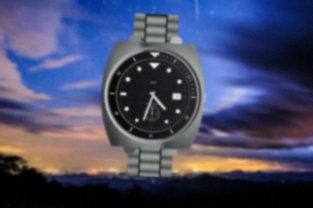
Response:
h=4 m=33
